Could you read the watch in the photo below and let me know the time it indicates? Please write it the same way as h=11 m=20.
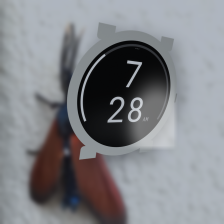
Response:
h=7 m=28
